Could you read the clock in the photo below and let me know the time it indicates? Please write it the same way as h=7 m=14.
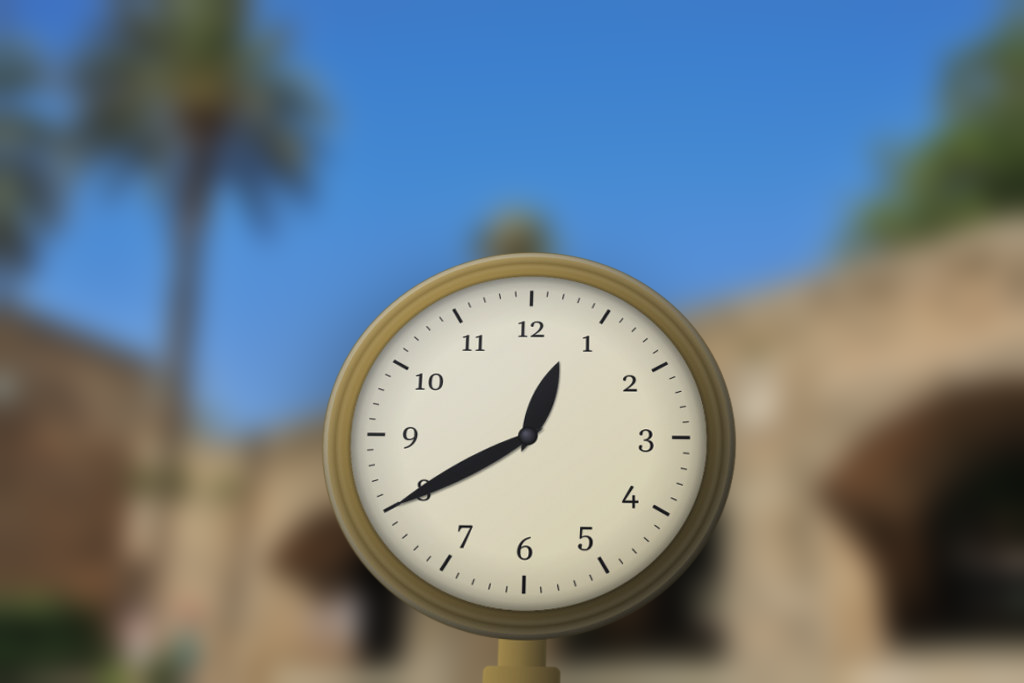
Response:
h=12 m=40
